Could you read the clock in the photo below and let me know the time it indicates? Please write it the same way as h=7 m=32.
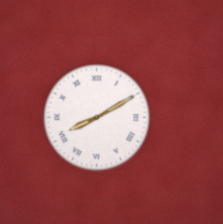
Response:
h=8 m=10
